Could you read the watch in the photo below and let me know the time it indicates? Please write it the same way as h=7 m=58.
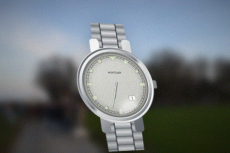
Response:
h=6 m=33
